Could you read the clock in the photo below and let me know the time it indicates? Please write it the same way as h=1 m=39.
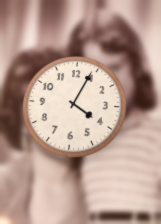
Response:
h=4 m=4
